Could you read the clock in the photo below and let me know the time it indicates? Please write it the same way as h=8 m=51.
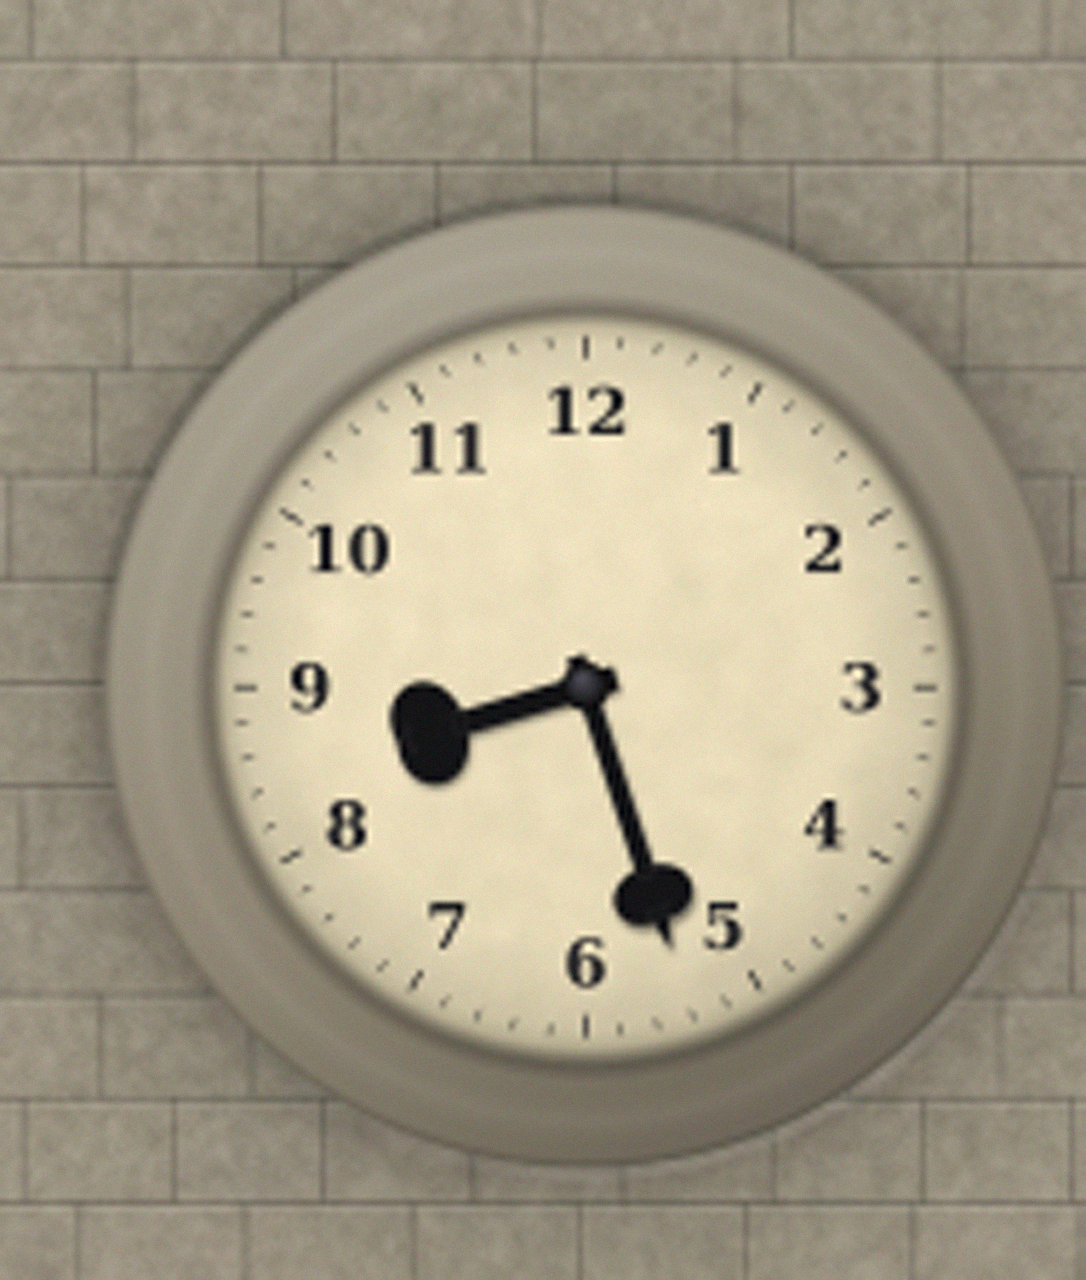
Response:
h=8 m=27
